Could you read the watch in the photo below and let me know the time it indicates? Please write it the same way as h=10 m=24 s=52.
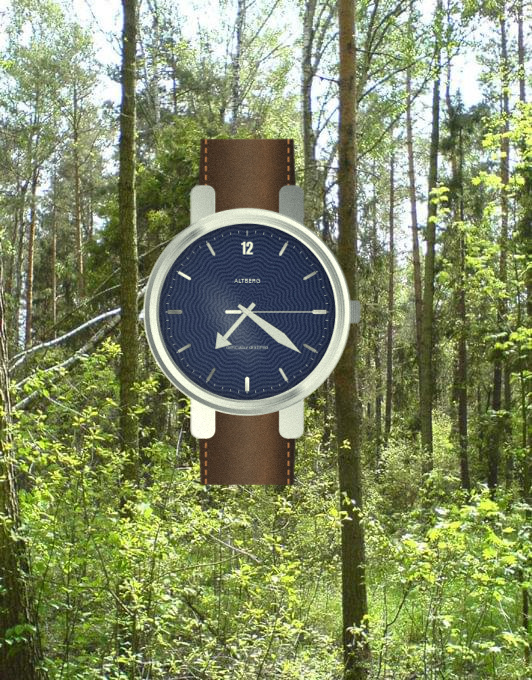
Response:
h=7 m=21 s=15
